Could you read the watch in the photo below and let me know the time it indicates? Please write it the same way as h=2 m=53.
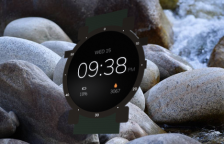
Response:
h=9 m=38
